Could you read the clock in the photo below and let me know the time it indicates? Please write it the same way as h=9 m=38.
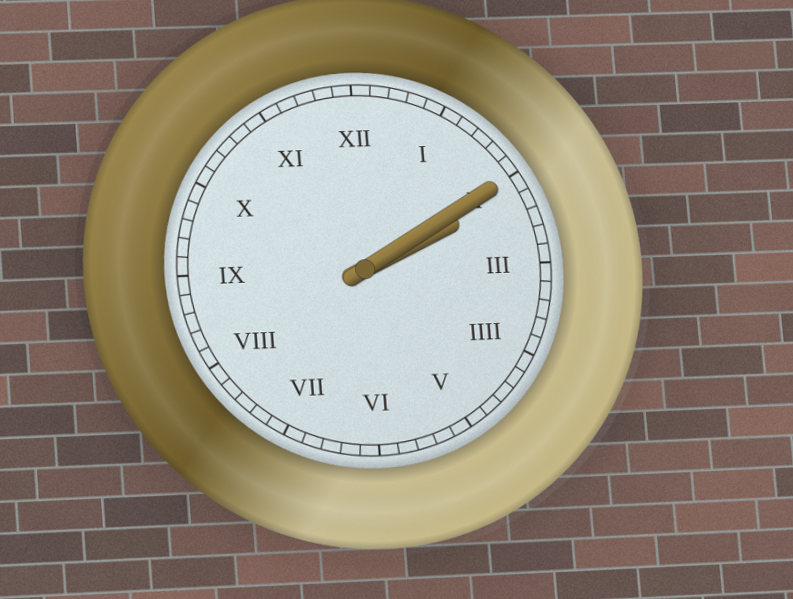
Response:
h=2 m=10
